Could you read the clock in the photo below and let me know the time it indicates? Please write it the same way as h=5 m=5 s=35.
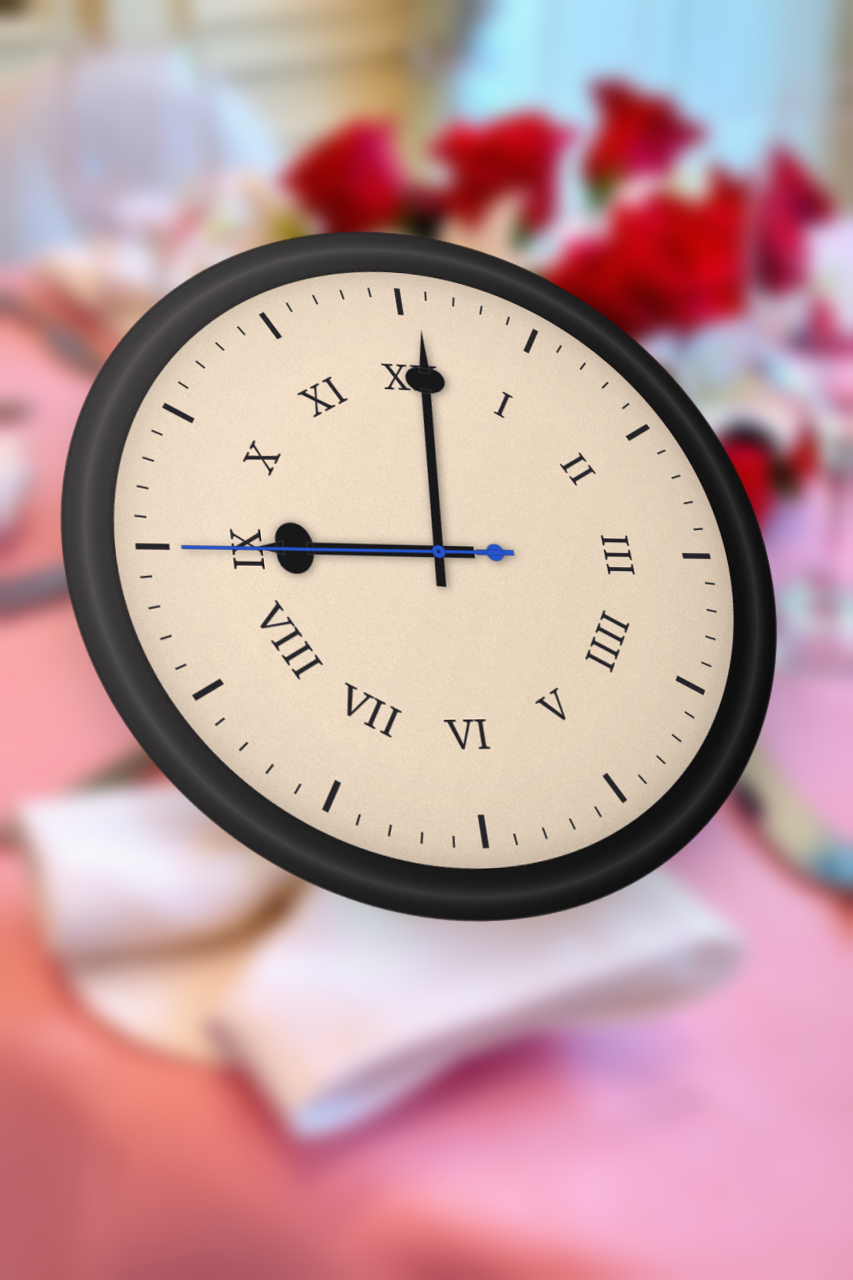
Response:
h=9 m=0 s=45
